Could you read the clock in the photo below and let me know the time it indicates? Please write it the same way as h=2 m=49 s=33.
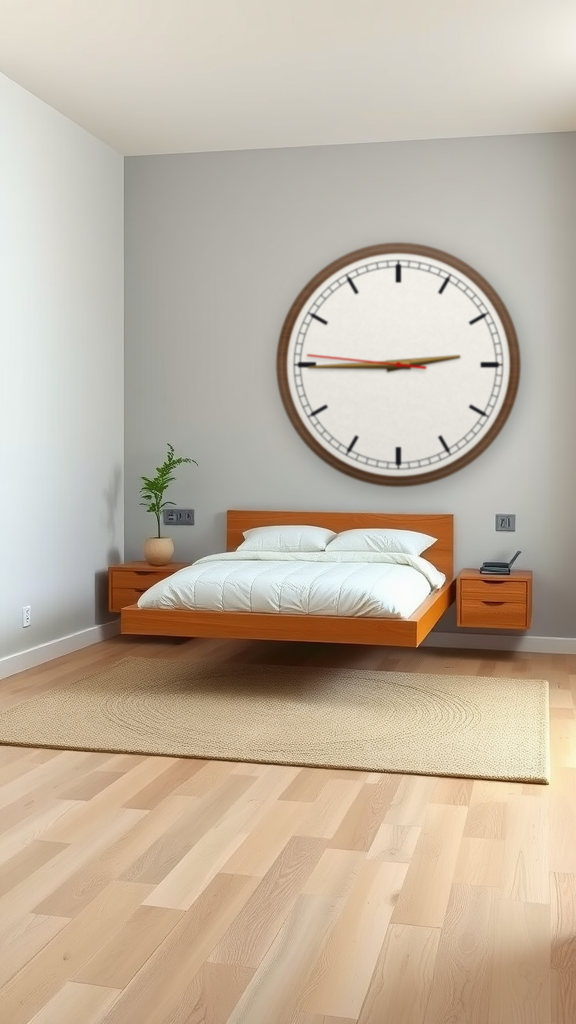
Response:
h=2 m=44 s=46
